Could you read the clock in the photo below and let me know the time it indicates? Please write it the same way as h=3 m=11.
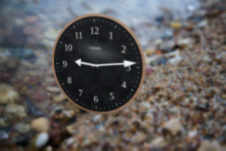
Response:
h=9 m=14
